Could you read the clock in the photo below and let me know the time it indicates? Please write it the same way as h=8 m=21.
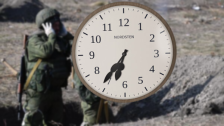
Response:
h=6 m=36
